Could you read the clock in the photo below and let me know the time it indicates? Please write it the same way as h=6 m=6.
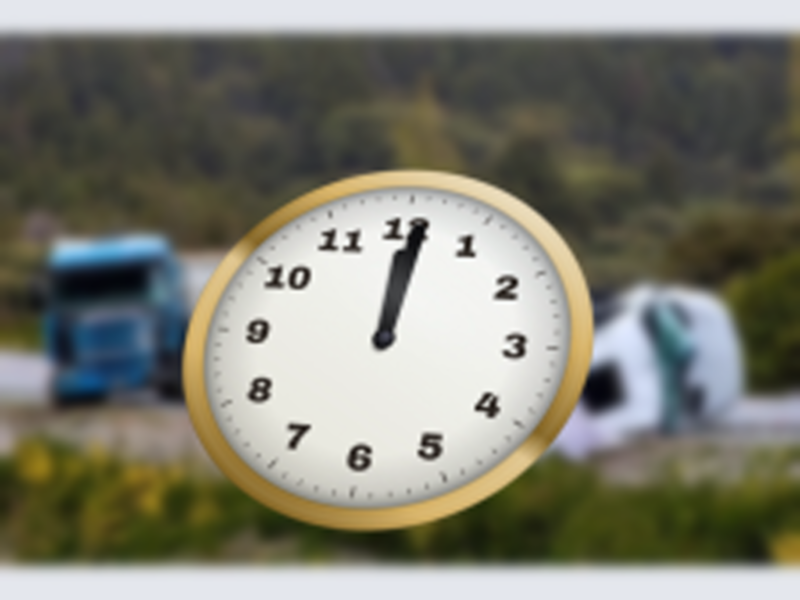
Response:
h=12 m=1
